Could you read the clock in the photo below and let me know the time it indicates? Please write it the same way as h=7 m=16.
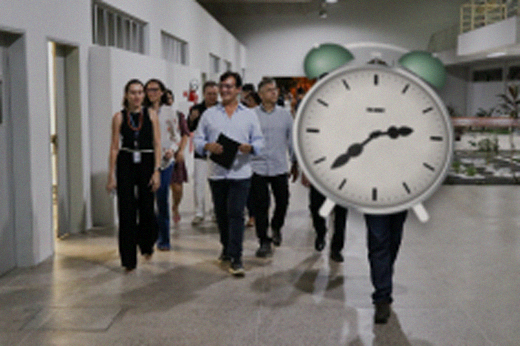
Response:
h=2 m=38
